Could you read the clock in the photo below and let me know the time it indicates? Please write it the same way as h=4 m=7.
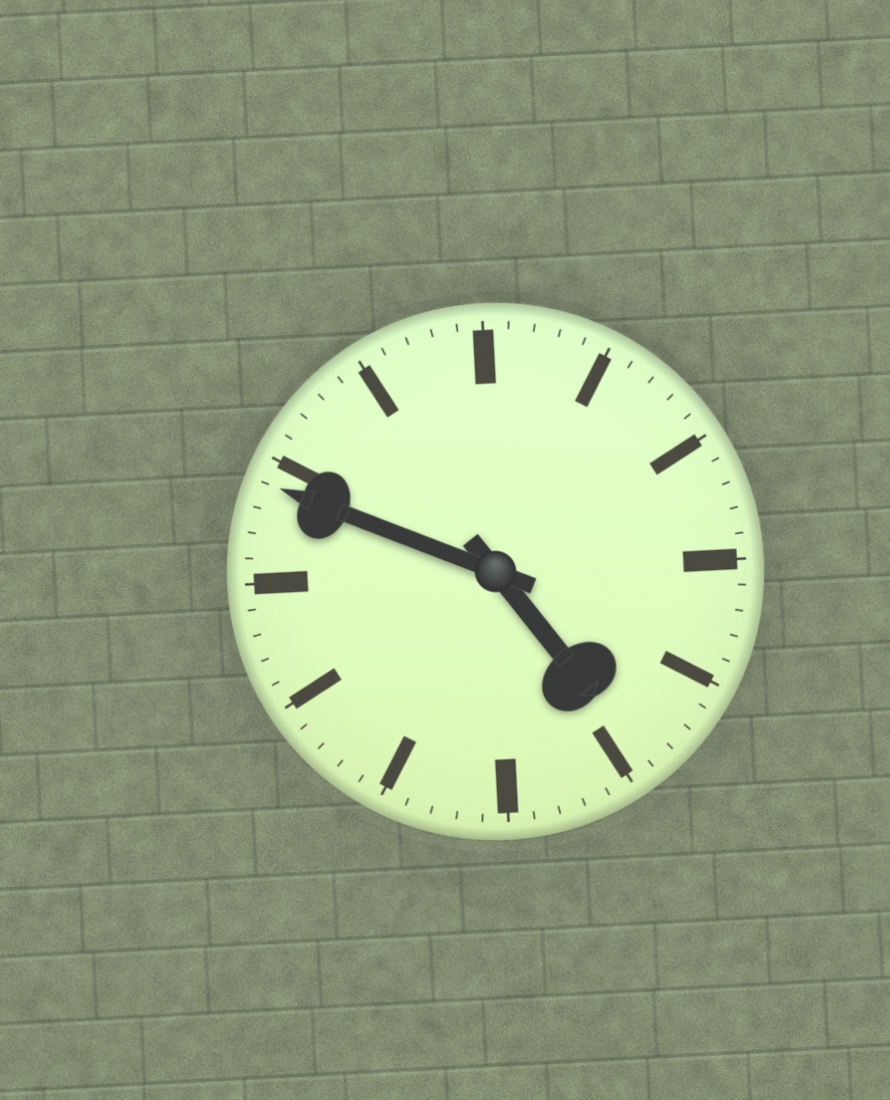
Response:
h=4 m=49
